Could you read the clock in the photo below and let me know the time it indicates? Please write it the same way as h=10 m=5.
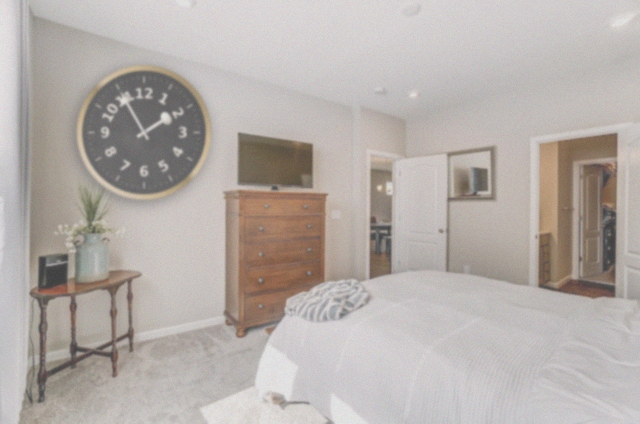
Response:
h=1 m=55
